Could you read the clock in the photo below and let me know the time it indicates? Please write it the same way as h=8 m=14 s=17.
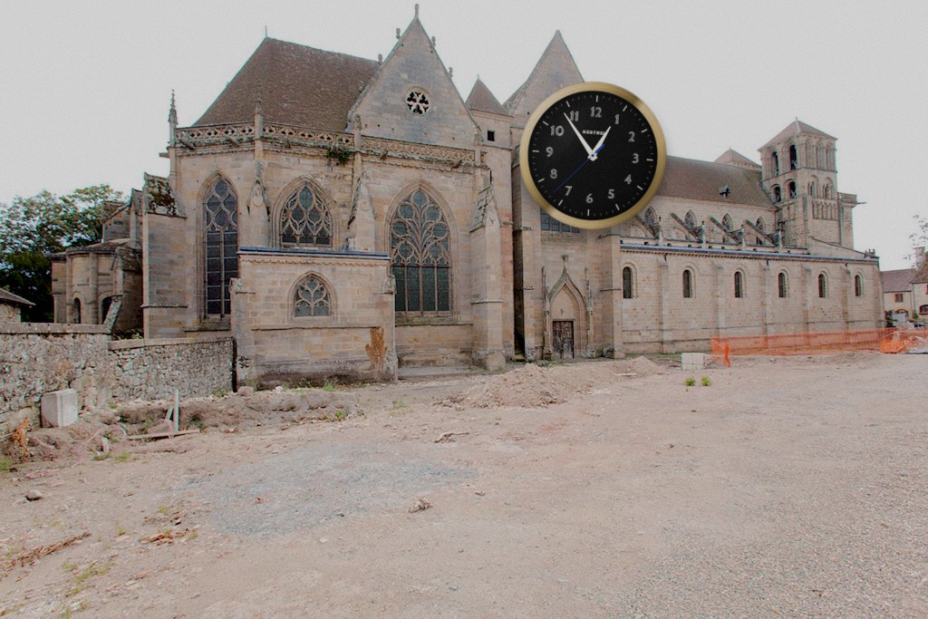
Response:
h=12 m=53 s=37
